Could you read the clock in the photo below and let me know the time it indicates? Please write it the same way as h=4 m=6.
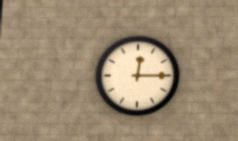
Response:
h=12 m=15
